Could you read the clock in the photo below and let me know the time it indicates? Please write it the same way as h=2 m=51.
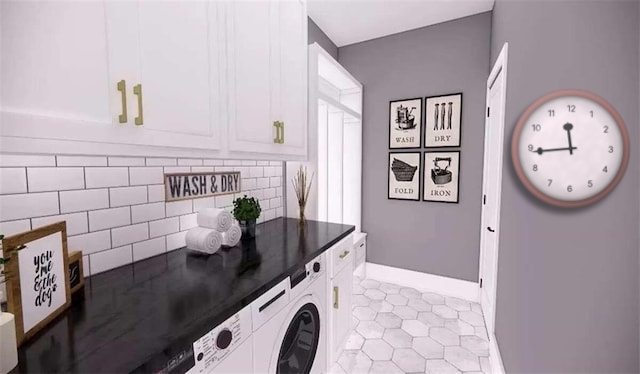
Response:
h=11 m=44
